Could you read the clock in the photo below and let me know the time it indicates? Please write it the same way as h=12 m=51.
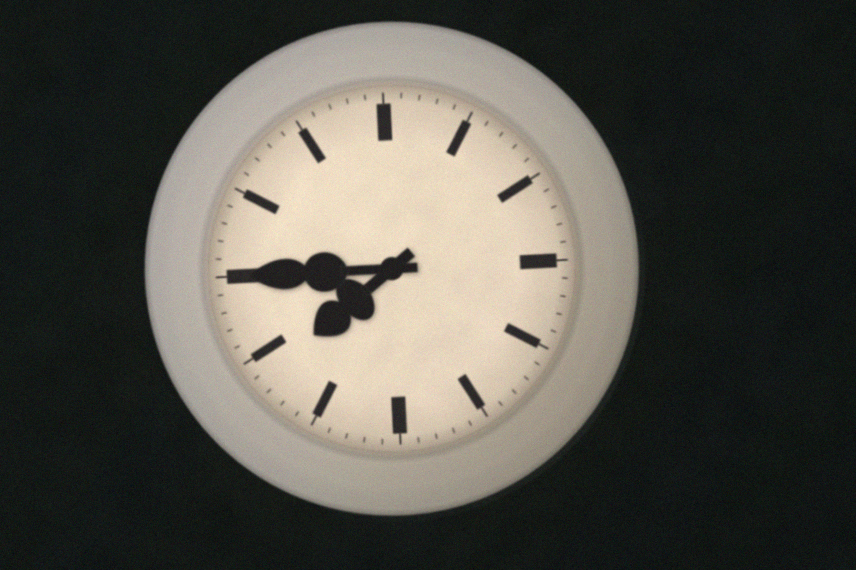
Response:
h=7 m=45
